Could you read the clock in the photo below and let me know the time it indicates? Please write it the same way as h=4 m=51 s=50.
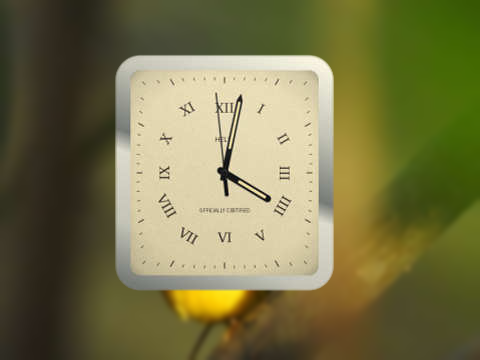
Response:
h=4 m=1 s=59
